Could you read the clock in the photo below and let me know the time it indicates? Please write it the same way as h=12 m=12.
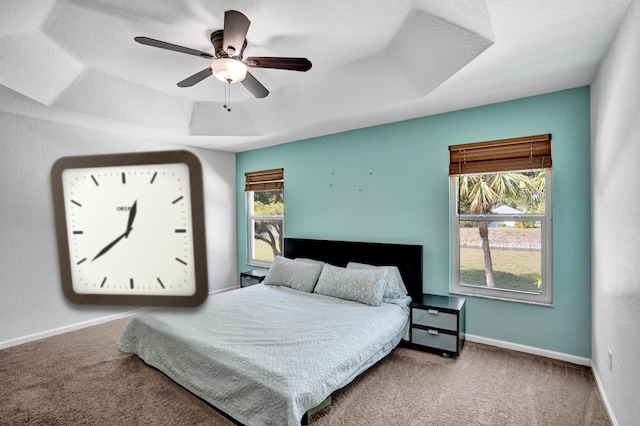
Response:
h=12 m=39
